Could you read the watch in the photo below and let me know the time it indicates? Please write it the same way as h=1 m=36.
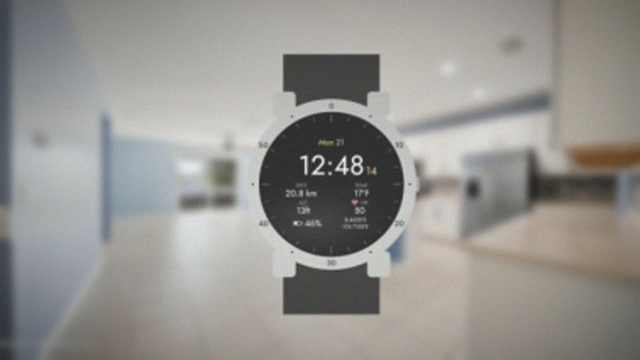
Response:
h=12 m=48
